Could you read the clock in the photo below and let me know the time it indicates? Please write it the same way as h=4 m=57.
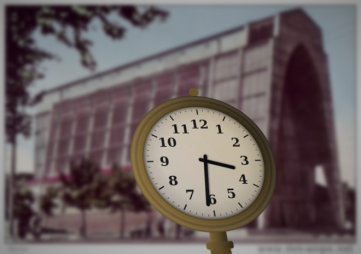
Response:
h=3 m=31
